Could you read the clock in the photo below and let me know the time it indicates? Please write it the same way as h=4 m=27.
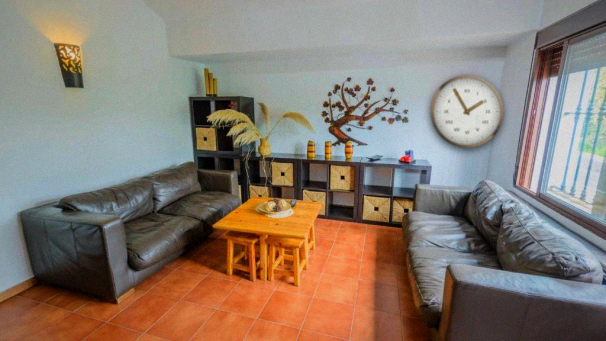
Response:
h=1 m=55
